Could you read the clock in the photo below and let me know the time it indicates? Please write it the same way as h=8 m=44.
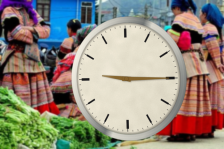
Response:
h=9 m=15
